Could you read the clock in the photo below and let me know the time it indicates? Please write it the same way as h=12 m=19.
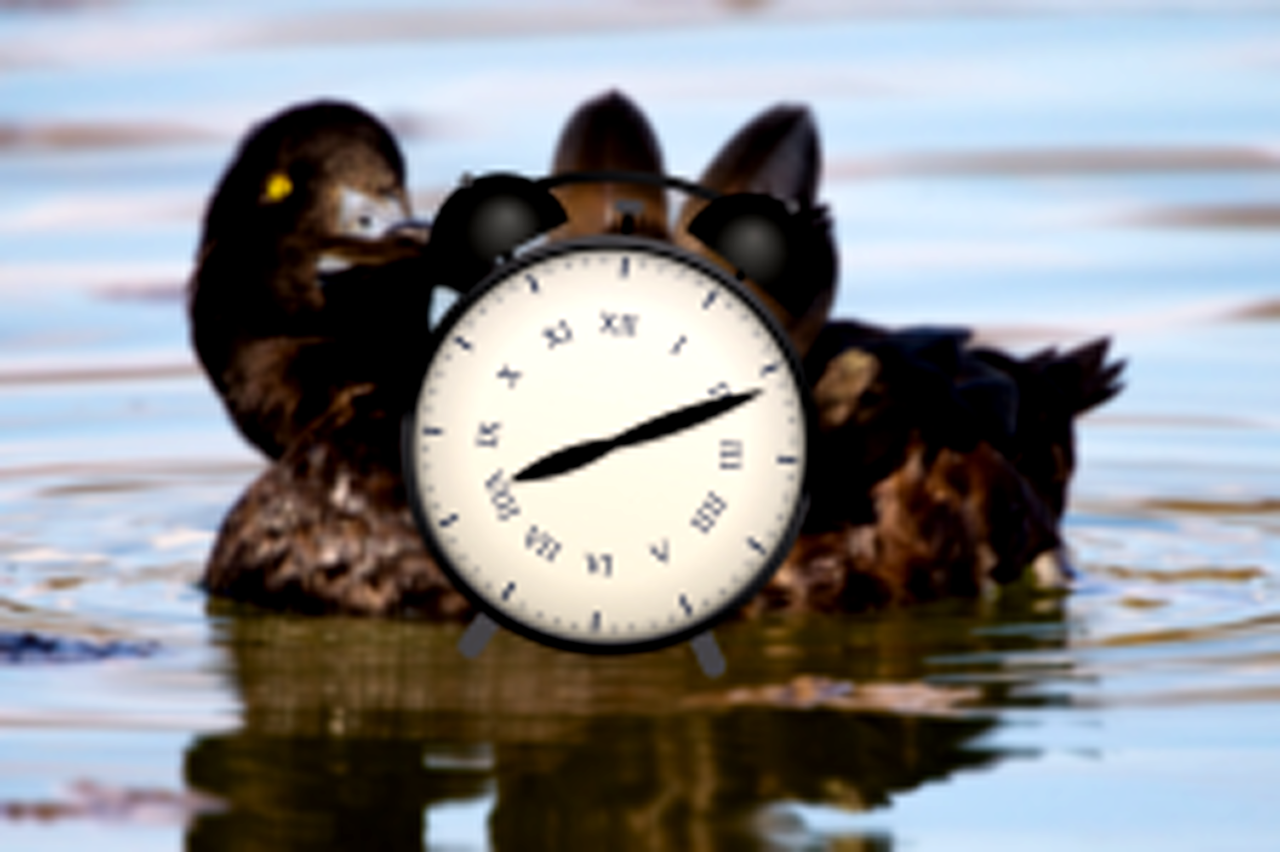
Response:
h=8 m=11
